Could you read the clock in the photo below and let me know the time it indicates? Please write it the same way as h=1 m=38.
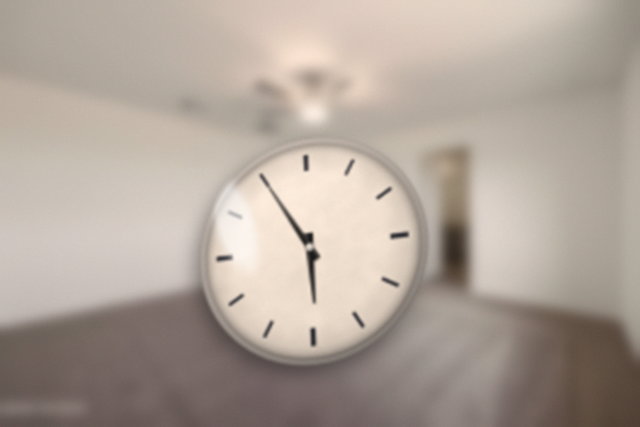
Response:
h=5 m=55
